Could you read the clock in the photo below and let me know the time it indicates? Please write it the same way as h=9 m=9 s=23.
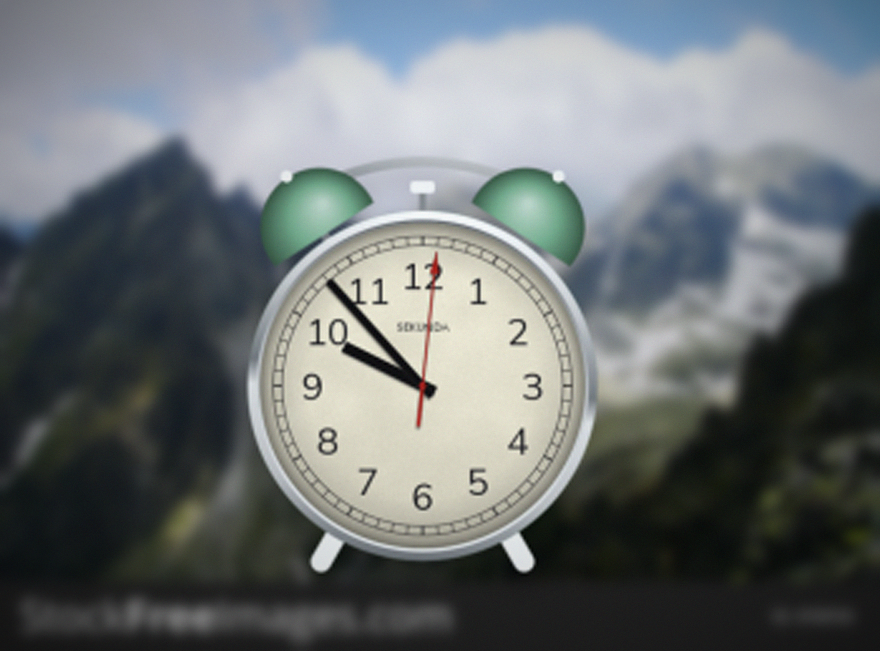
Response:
h=9 m=53 s=1
